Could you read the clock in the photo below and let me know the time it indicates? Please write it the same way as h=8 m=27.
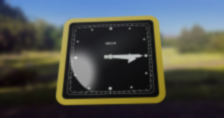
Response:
h=3 m=15
